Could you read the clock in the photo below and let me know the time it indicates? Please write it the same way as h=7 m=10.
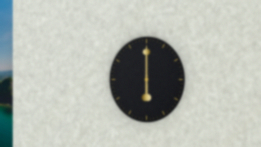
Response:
h=6 m=0
